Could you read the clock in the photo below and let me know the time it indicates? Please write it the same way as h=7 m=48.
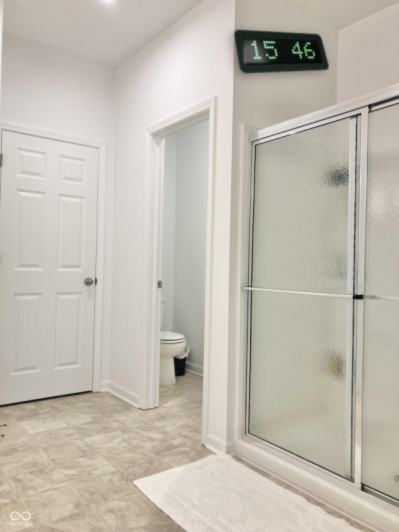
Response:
h=15 m=46
